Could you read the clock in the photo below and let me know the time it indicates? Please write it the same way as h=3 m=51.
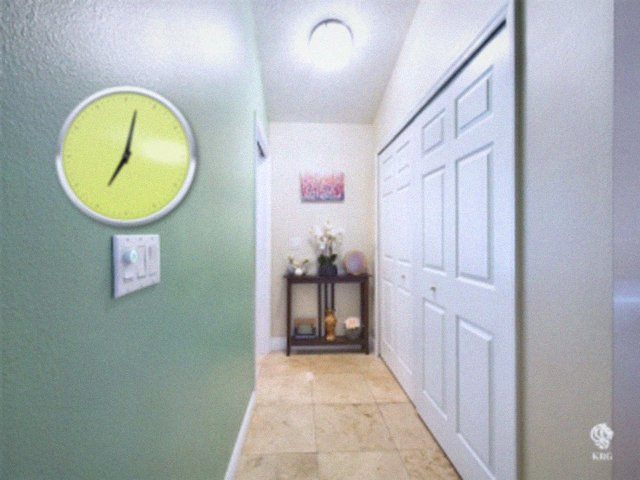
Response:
h=7 m=2
